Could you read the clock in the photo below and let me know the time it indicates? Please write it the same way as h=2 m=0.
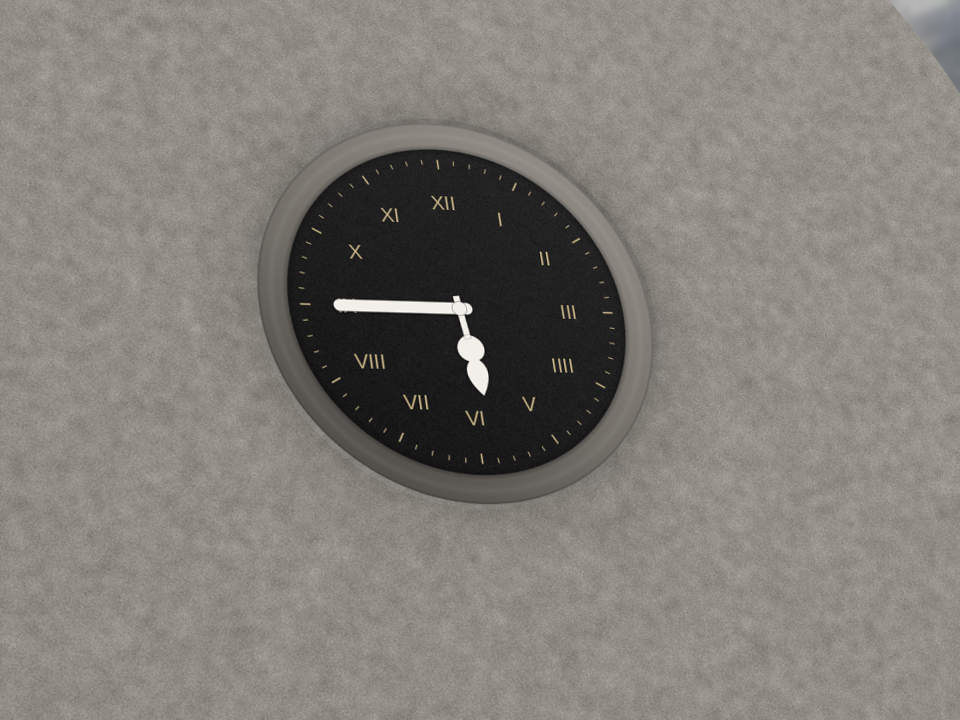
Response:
h=5 m=45
